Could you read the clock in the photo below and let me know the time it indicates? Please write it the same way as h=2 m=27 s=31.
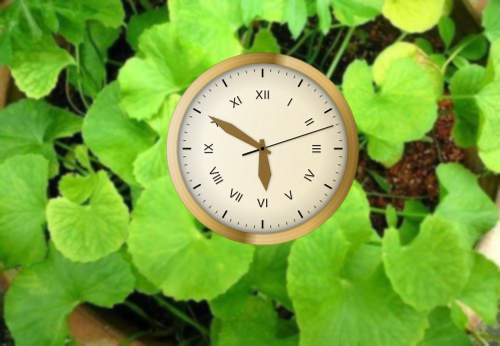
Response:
h=5 m=50 s=12
